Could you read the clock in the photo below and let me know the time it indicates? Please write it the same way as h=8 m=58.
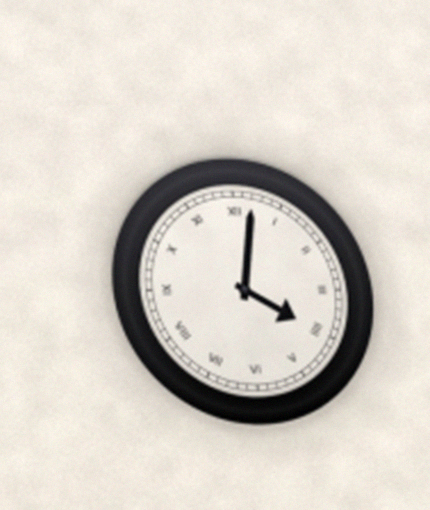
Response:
h=4 m=2
